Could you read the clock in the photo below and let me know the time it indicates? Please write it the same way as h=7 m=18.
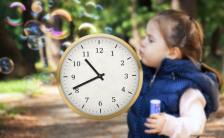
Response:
h=10 m=41
